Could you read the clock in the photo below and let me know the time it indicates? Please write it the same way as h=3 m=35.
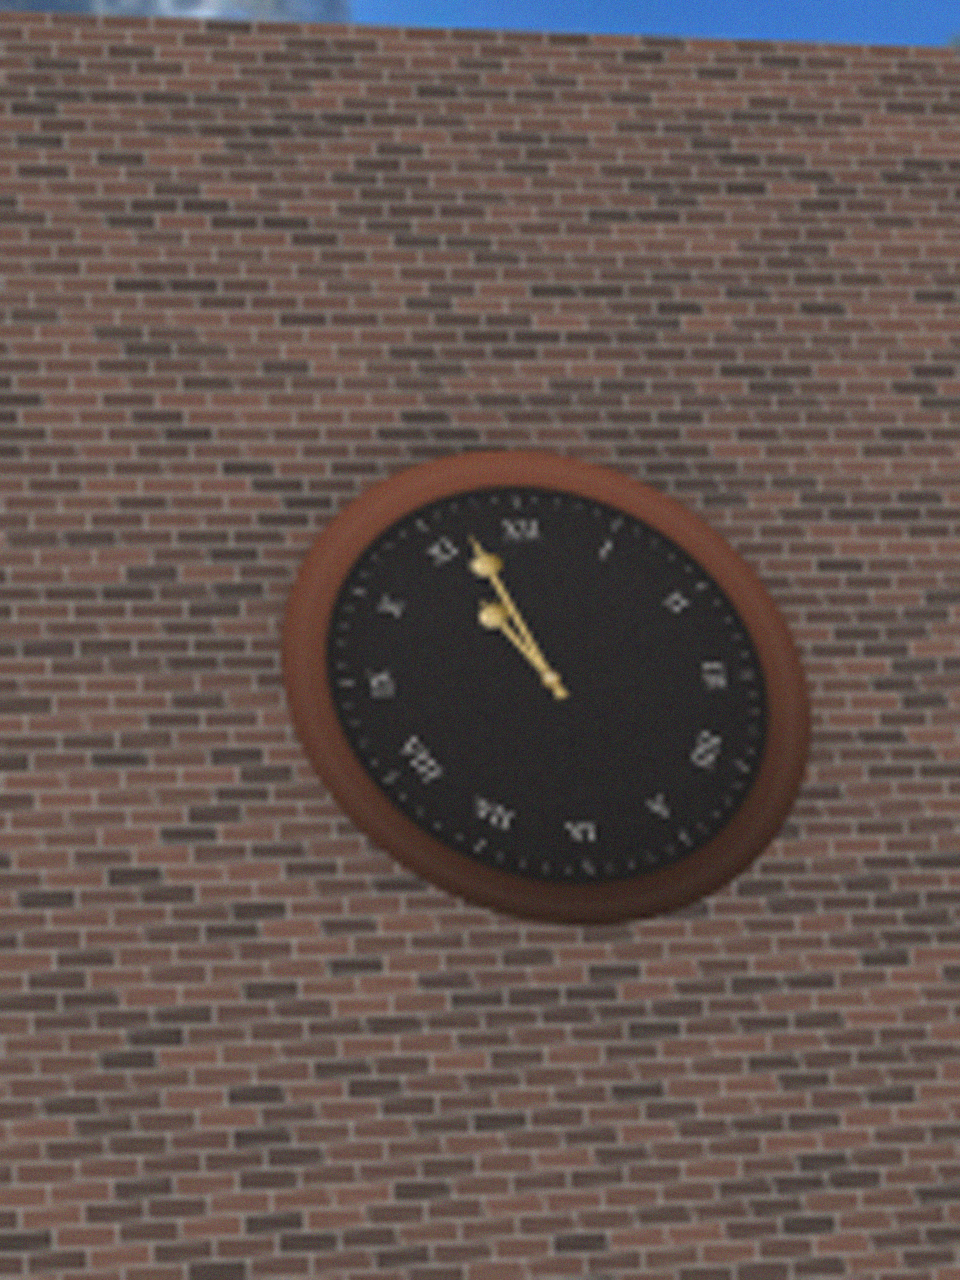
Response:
h=10 m=57
